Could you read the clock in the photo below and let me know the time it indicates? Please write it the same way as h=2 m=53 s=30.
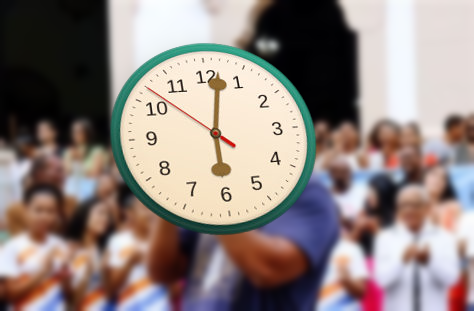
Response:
h=6 m=1 s=52
